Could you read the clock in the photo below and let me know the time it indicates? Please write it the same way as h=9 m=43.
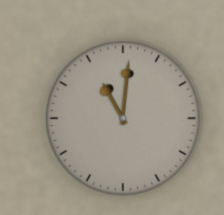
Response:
h=11 m=1
